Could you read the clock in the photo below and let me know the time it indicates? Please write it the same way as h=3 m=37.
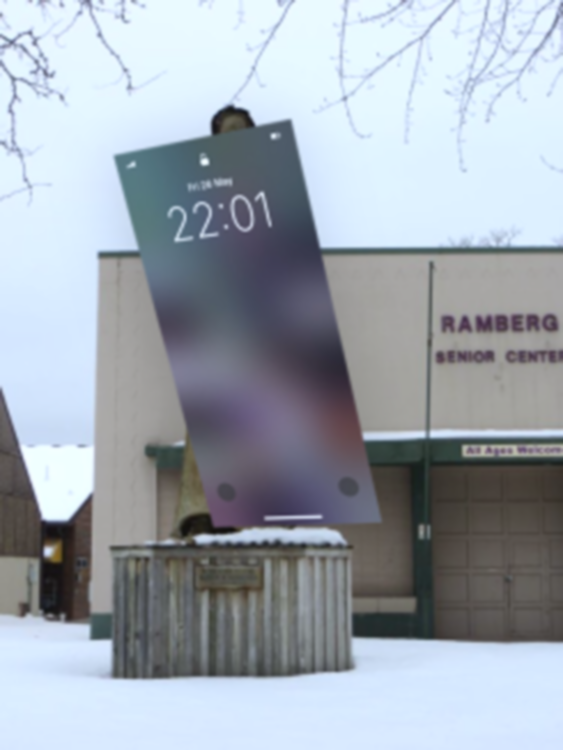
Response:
h=22 m=1
